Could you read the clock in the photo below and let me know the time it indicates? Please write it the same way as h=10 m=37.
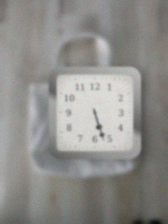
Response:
h=5 m=27
